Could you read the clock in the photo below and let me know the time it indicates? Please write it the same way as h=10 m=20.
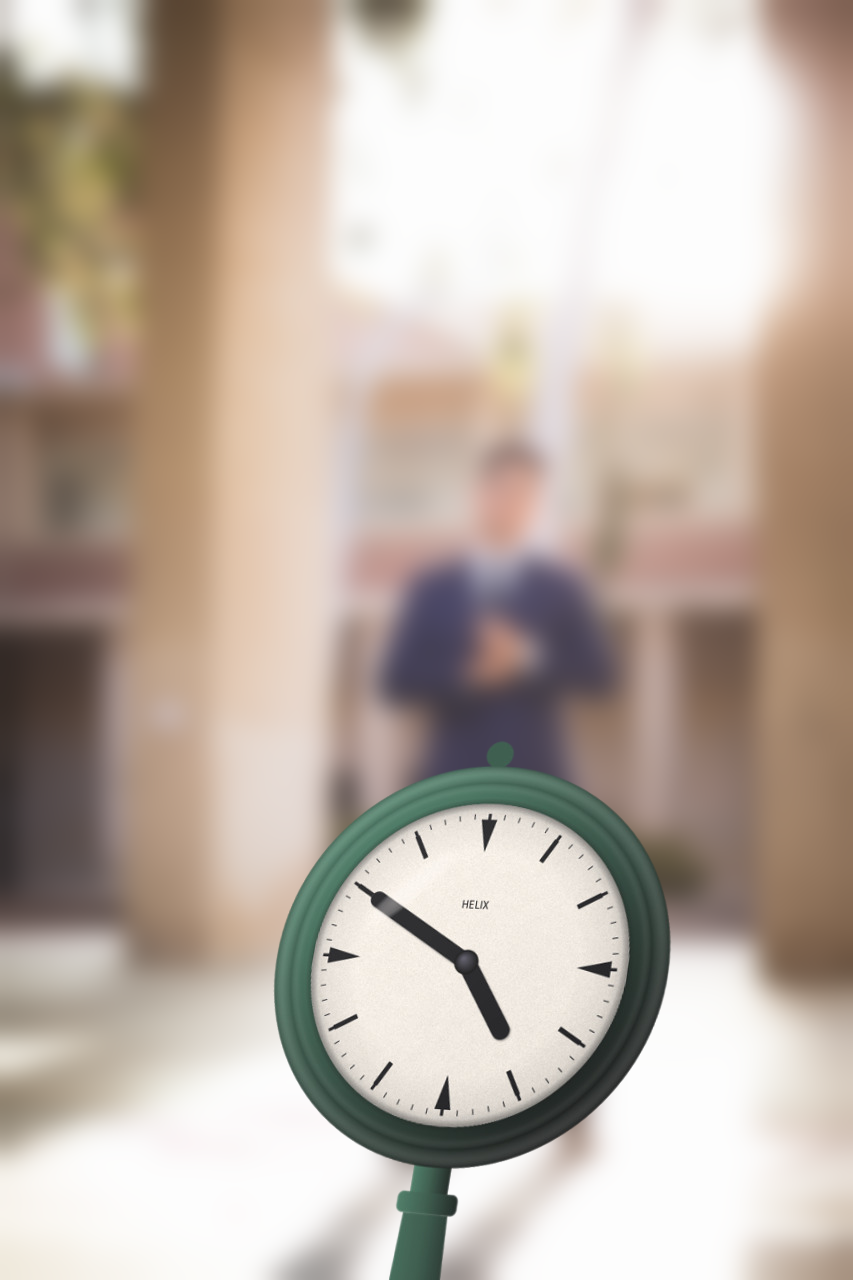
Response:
h=4 m=50
